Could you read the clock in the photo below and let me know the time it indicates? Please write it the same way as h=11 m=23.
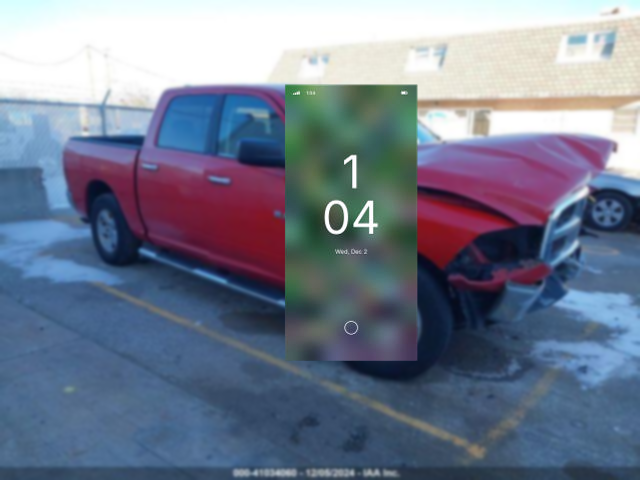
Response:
h=1 m=4
